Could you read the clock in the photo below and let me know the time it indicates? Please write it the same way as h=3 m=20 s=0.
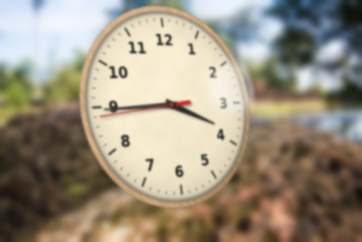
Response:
h=3 m=44 s=44
